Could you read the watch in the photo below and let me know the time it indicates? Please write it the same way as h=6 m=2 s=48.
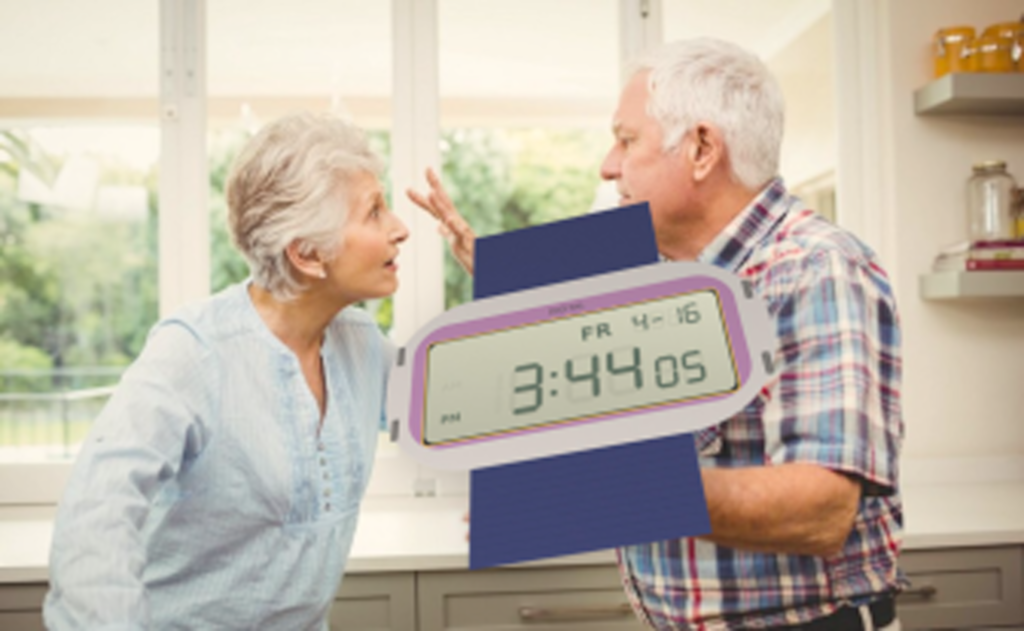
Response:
h=3 m=44 s=5
